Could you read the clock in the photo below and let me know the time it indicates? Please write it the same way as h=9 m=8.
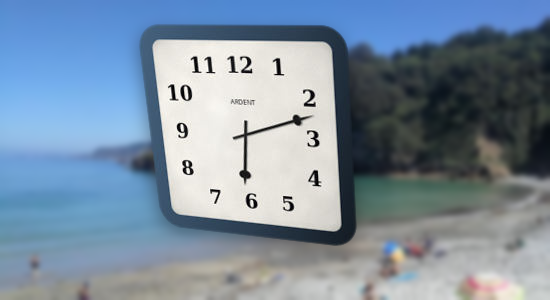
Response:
h=6 m=12
